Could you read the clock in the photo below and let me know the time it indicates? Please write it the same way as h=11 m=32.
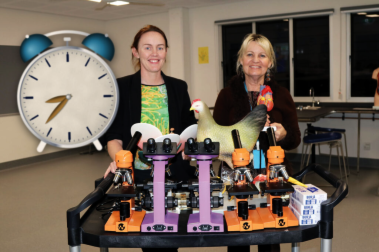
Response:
h=8 m=37
